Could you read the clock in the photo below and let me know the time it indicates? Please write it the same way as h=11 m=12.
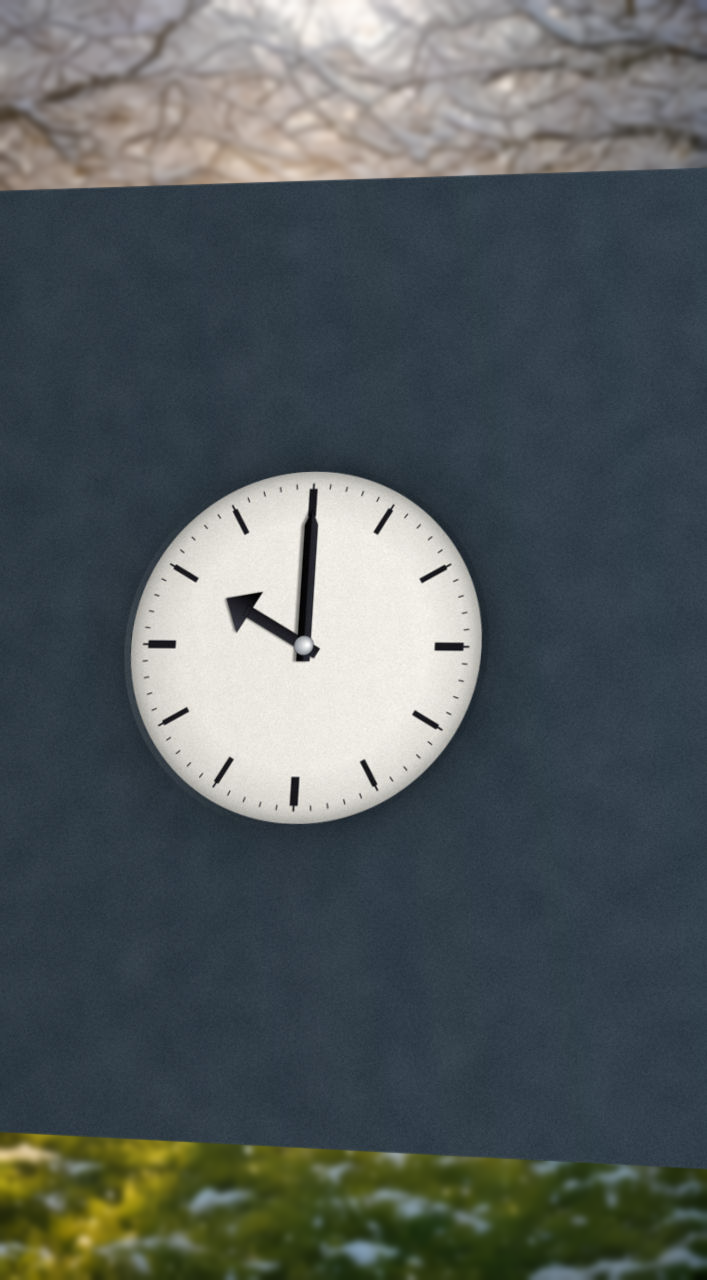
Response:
h=10 m=0
